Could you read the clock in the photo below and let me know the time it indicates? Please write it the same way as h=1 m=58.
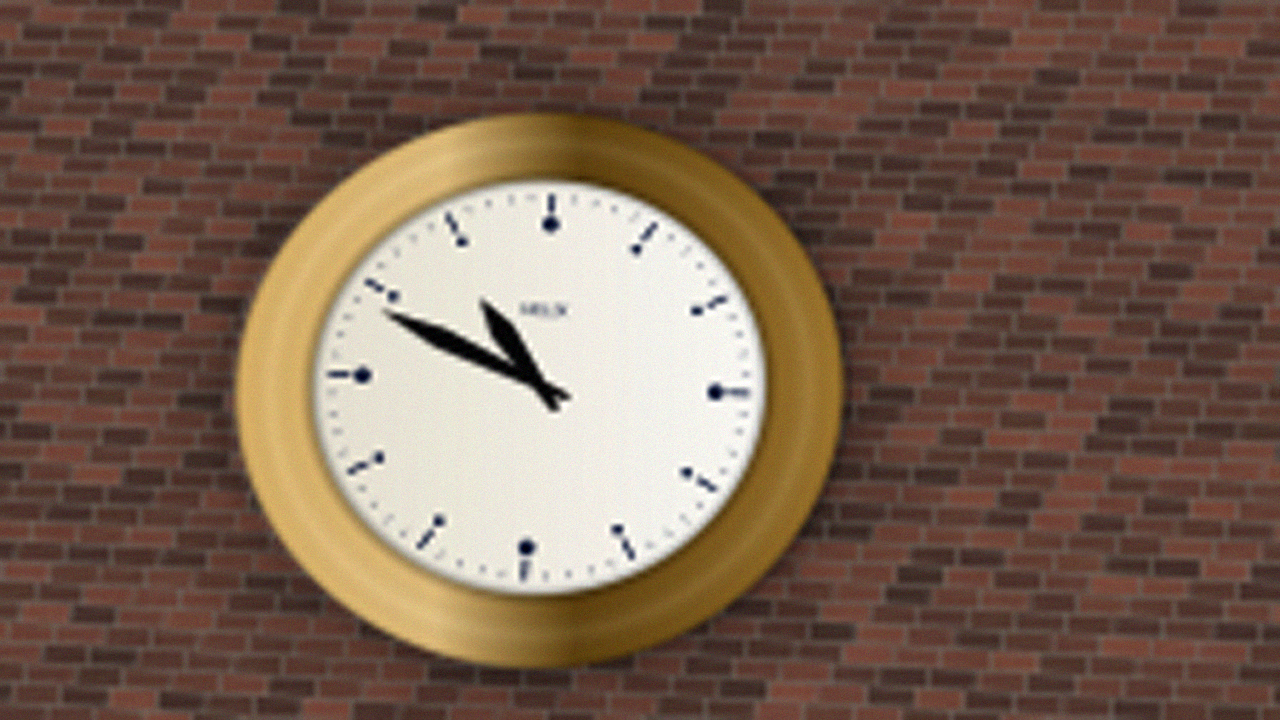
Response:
h=10 m=49
